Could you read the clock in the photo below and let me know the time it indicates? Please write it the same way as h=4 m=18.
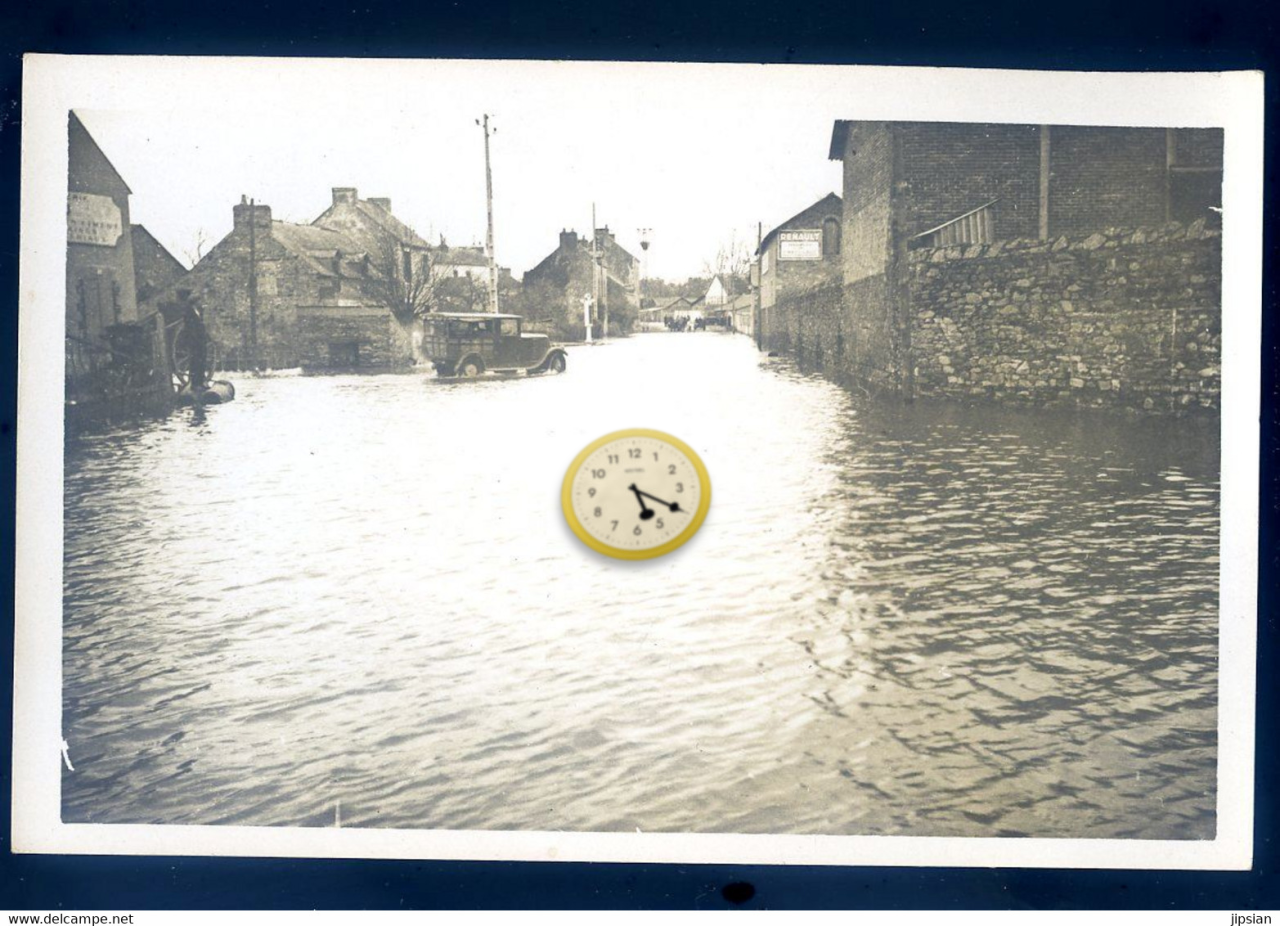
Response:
h=5 m=20
